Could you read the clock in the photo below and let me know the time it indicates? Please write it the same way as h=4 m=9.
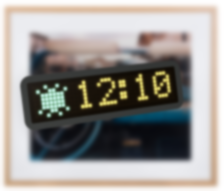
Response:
h=12 m=10
